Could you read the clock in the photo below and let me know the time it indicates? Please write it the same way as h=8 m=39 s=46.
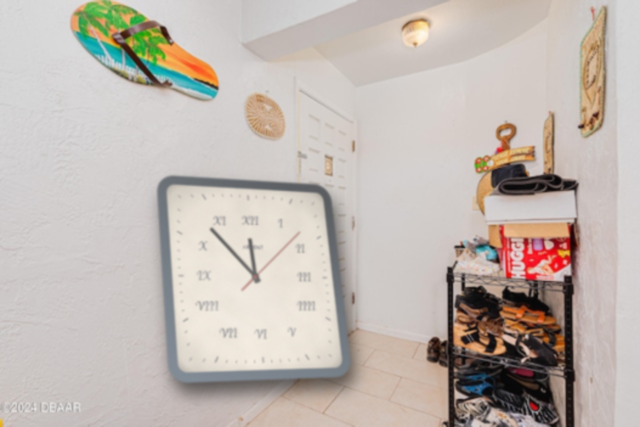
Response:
h=11 m=53 s=8
